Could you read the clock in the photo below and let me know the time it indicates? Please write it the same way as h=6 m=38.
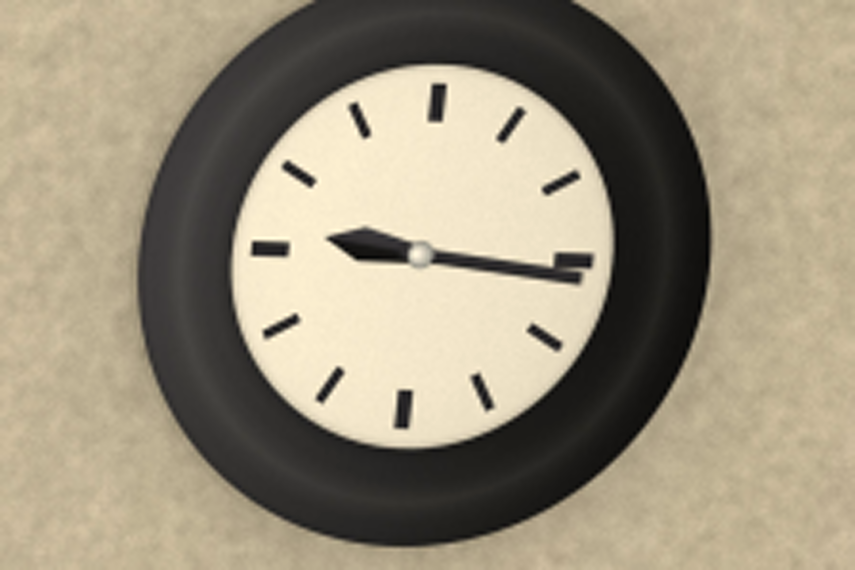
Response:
h=9 m=16
